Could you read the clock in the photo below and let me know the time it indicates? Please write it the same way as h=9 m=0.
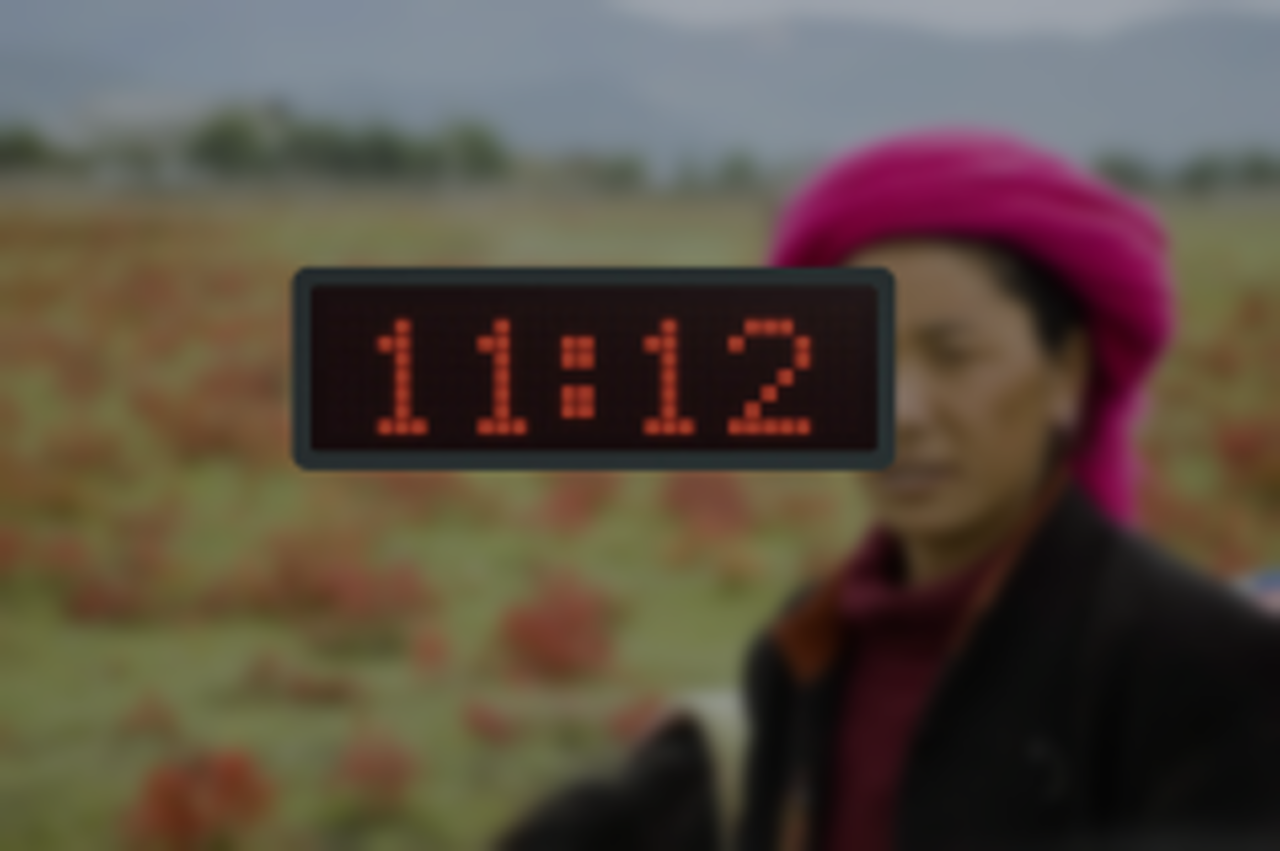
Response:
h=11 m=12
